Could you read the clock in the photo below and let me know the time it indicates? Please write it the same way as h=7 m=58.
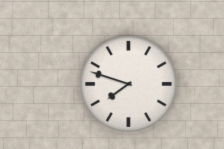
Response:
h=7 m=48
